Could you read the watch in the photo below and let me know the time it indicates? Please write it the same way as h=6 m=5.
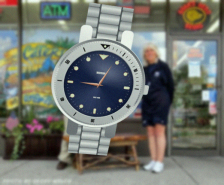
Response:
h=9 m=4
